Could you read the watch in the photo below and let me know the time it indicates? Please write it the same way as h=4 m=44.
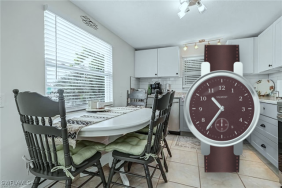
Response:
h=10 m=36
